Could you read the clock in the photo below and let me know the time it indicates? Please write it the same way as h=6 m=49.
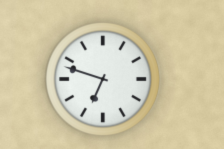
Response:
h=6 m=48
